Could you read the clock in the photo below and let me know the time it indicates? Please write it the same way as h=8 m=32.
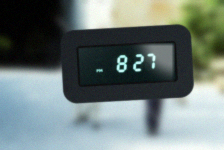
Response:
h=8 m=27
